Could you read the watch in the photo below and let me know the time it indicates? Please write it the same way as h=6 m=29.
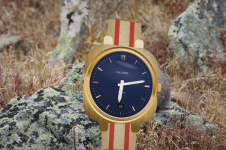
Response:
h=6 m=13
